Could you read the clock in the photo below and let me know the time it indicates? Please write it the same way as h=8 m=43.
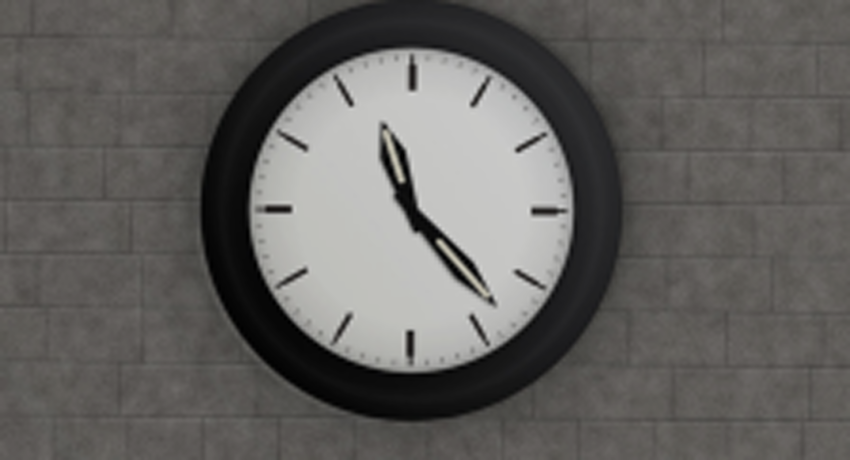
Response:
h=11 m=23
